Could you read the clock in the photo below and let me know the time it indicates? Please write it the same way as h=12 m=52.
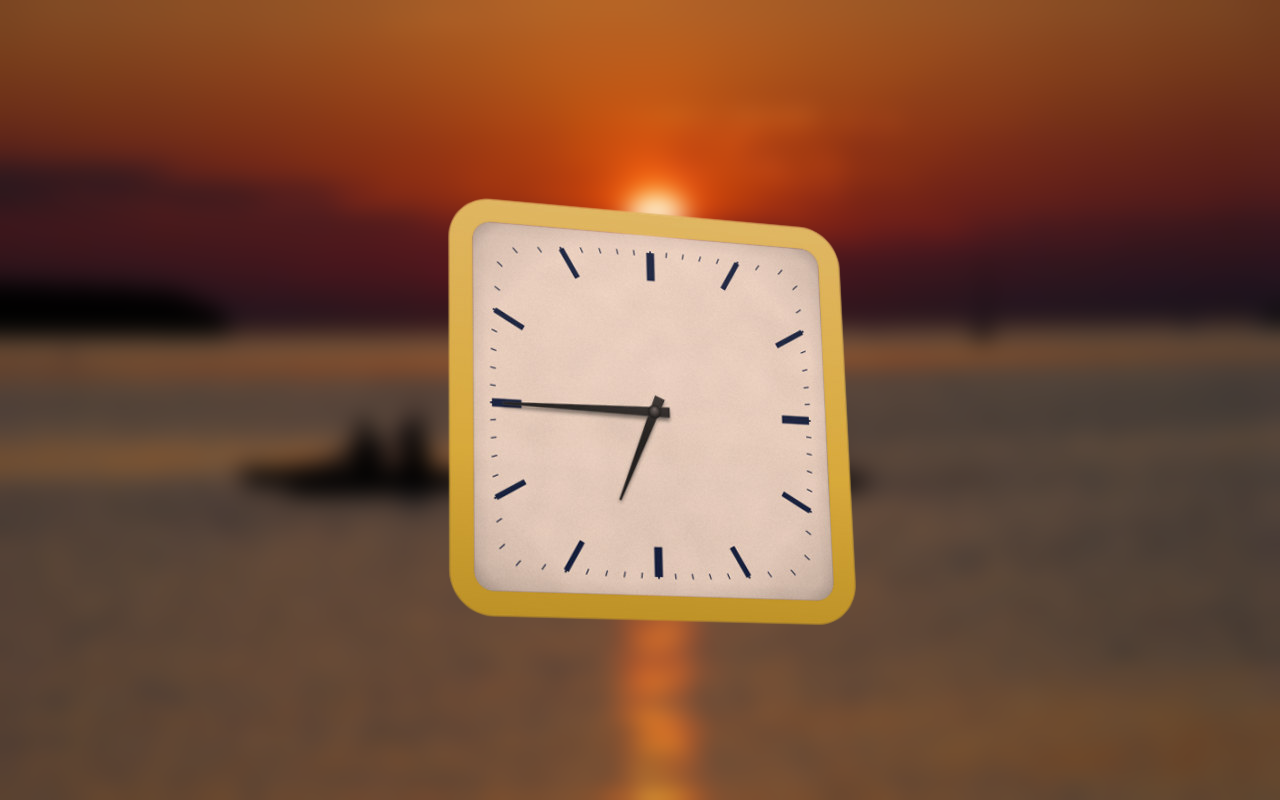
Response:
h=6 m=45
